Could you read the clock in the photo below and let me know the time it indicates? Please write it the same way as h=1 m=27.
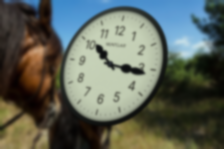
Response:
h=10 m=16
